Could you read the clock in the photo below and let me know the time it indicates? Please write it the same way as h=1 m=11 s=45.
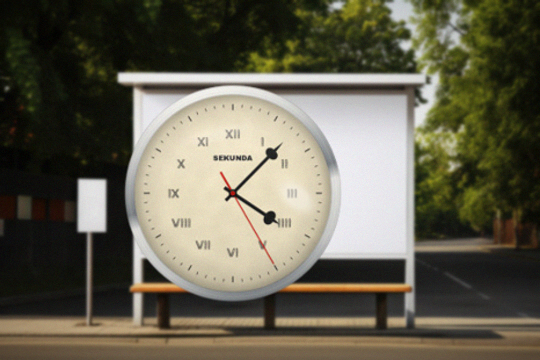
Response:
h=4 m=7 s=25
